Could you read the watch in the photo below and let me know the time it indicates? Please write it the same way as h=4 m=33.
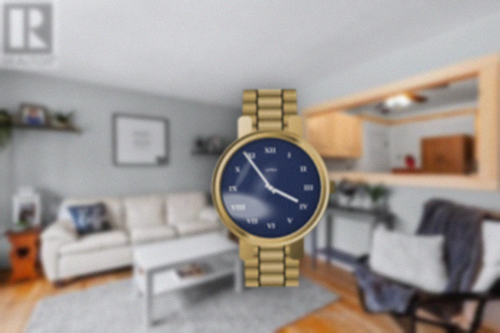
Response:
h=3 m=54
